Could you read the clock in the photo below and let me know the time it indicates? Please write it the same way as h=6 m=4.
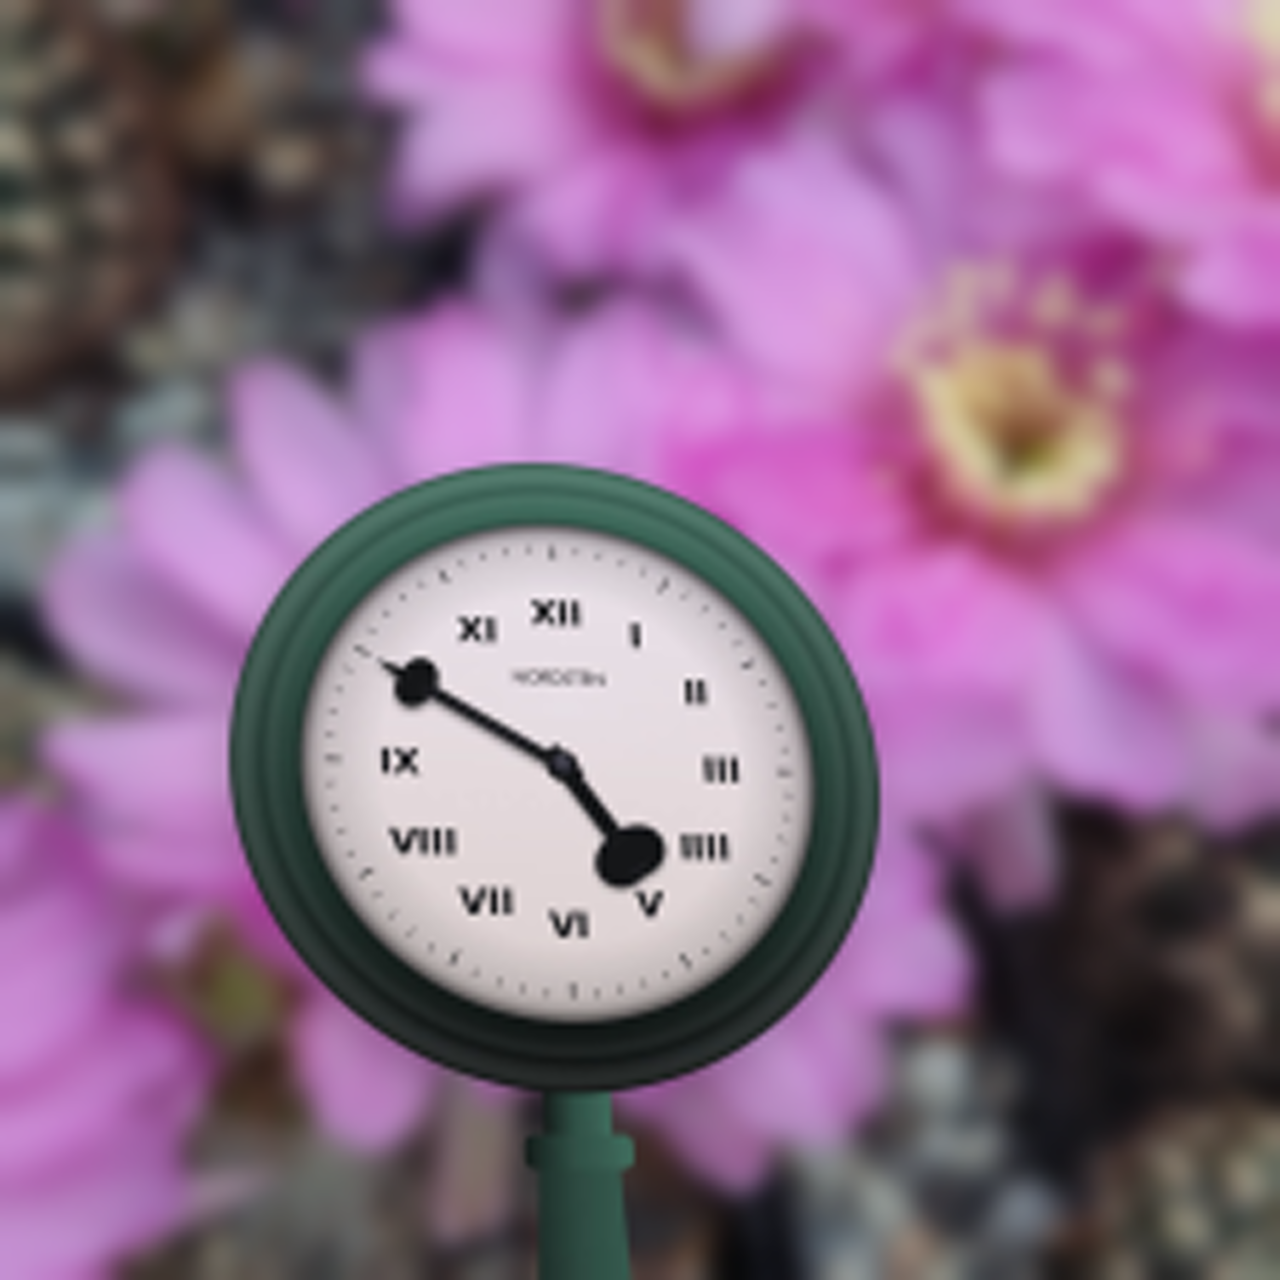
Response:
h=4 m=50
